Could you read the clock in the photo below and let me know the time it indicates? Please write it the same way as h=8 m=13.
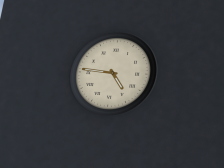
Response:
h=4 m=46
